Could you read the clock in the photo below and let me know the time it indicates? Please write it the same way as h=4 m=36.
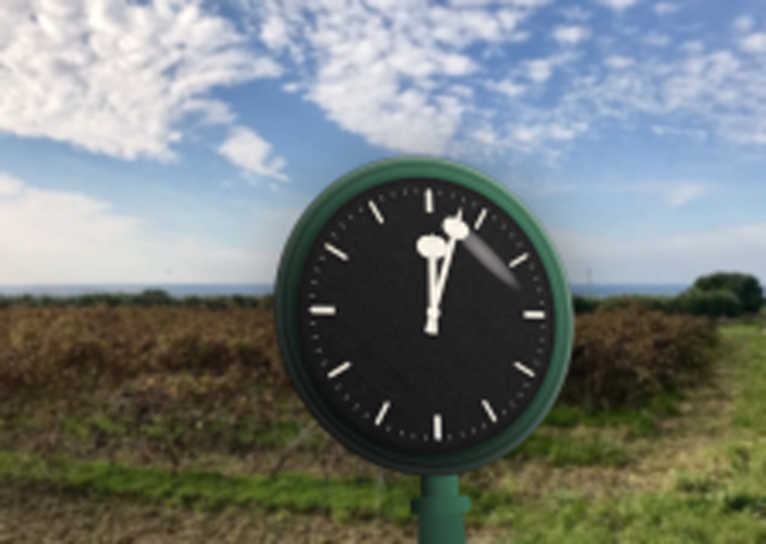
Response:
h=12 m=3
